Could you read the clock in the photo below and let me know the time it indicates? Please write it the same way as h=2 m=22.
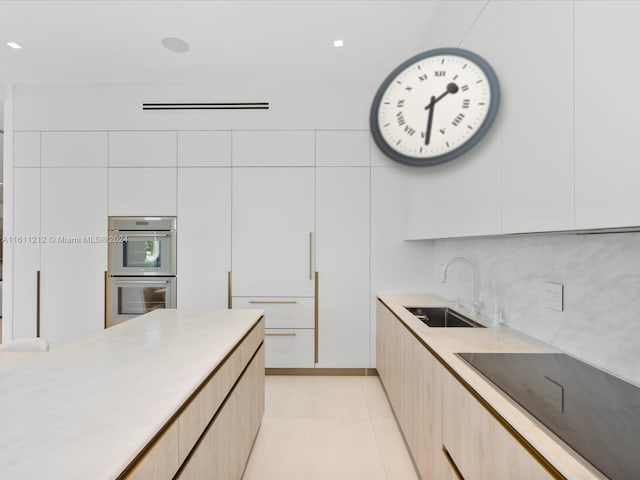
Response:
h=1 m=29
